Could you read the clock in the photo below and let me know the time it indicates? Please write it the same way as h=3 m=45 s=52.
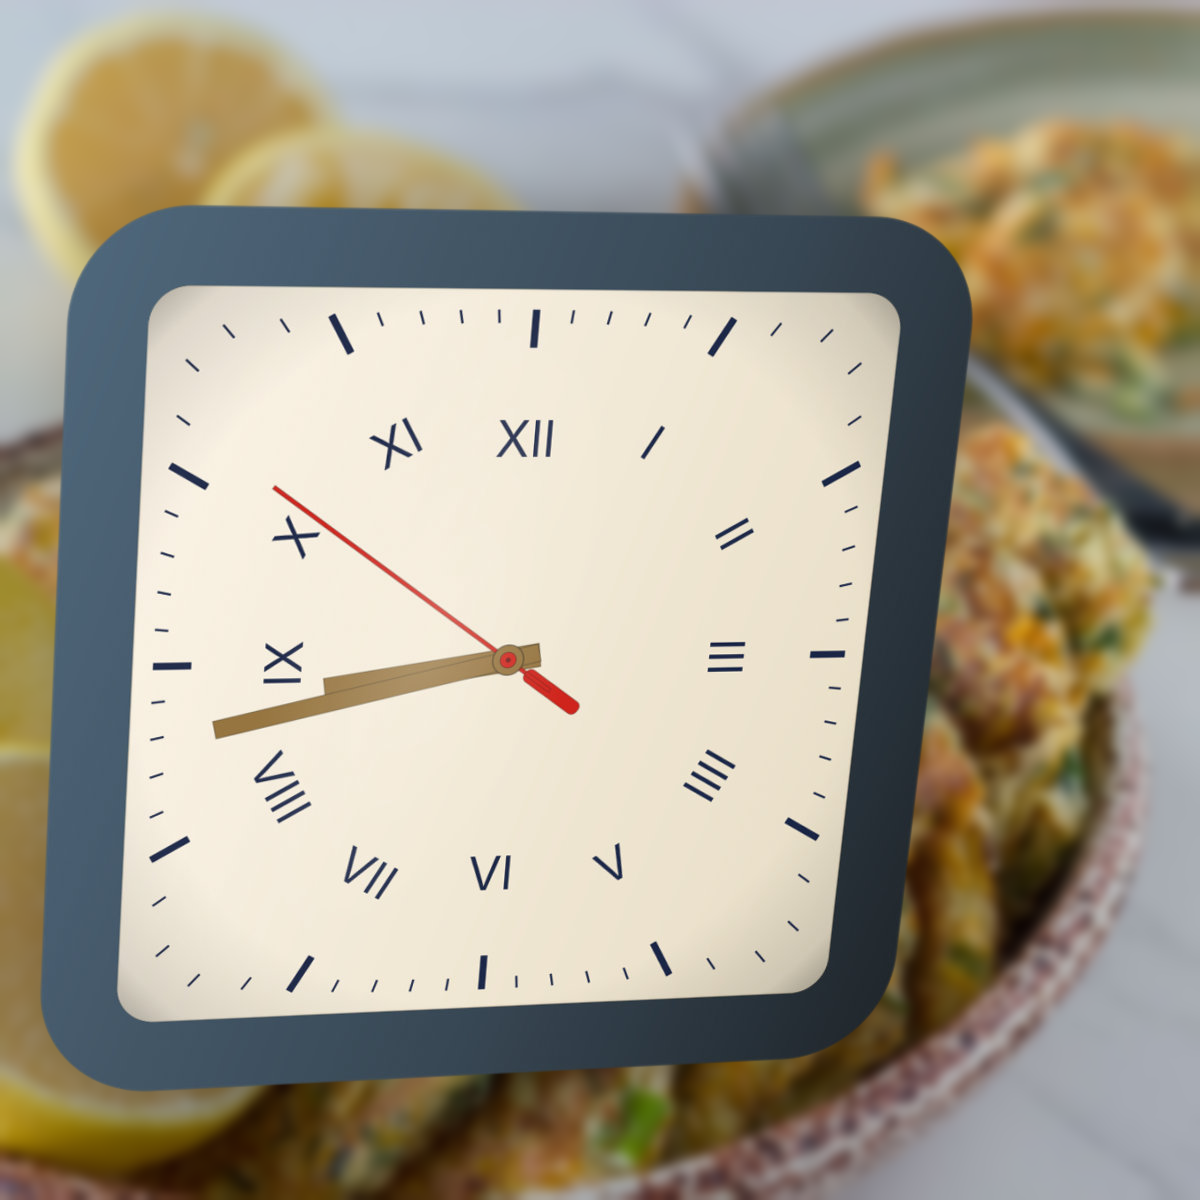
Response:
h=8 m=42 s=51
